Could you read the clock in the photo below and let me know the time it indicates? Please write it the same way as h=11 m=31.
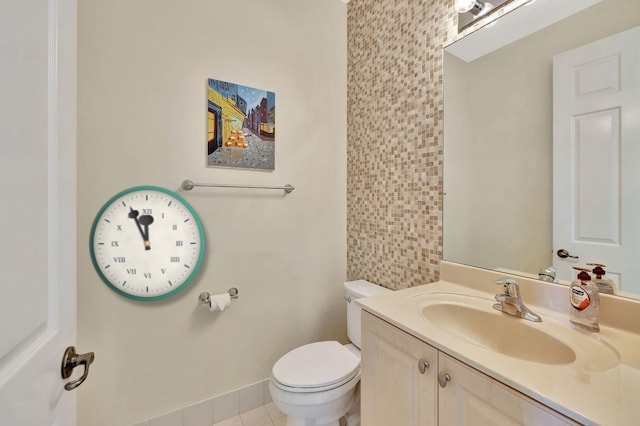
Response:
h=11 m=56
